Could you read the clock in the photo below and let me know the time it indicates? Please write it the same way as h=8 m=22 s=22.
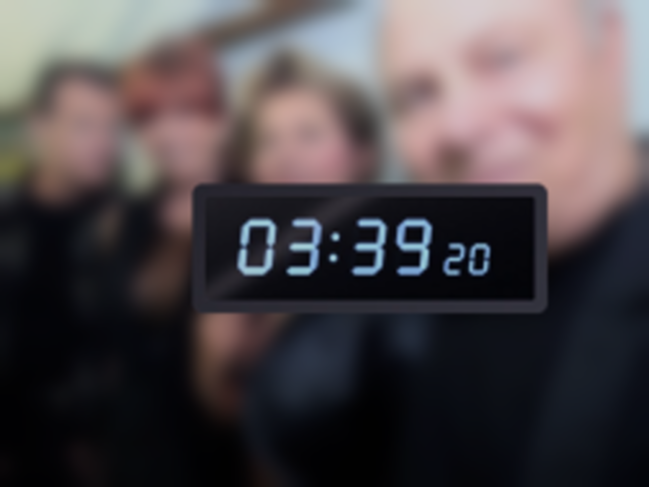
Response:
h=3 m=39 s=20
